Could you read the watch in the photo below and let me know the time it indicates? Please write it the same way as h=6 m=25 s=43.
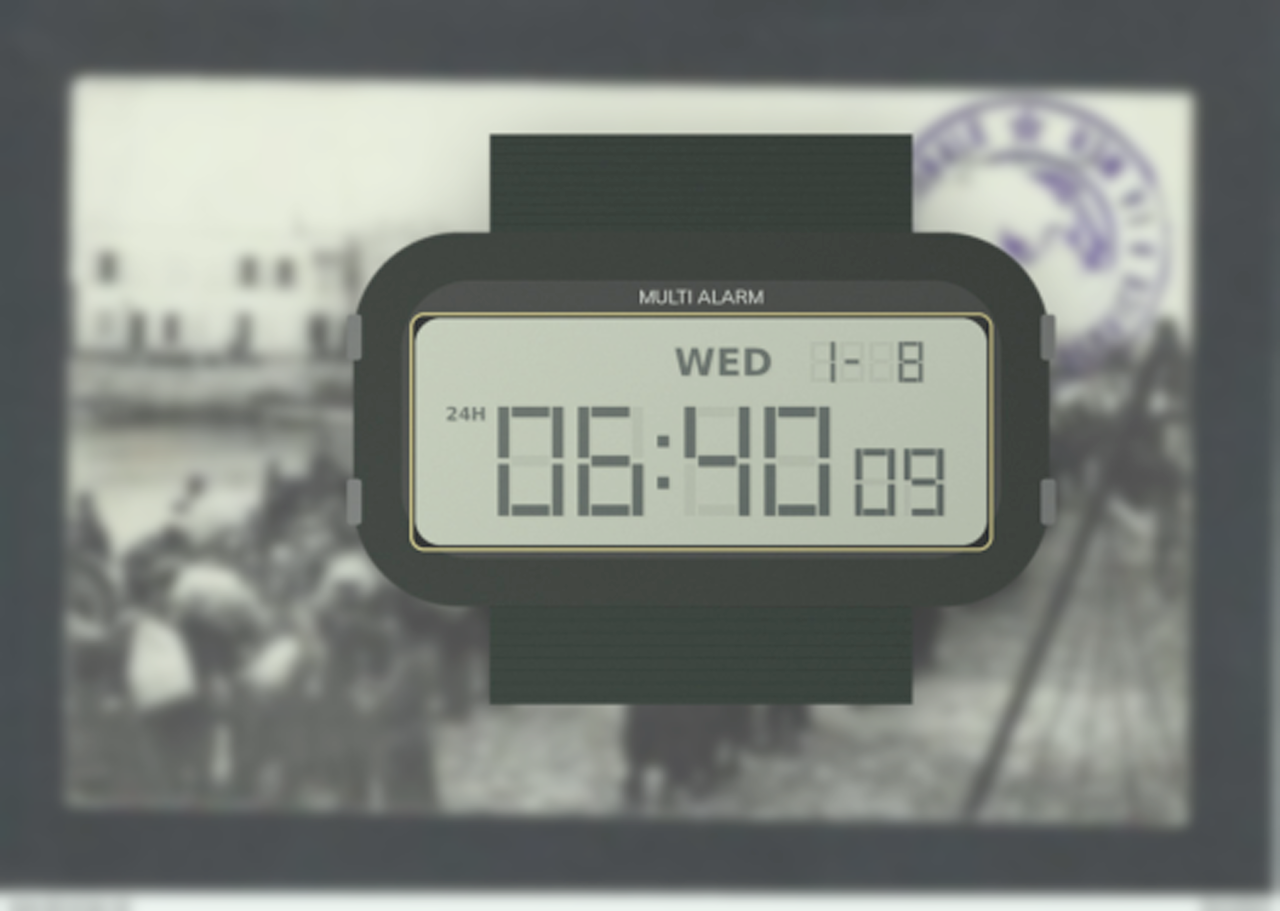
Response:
h=6 m=40 s=9
